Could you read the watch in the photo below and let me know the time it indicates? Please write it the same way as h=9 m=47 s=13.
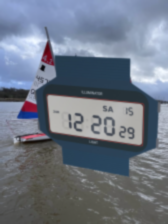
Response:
h=12 m=20 s=29
